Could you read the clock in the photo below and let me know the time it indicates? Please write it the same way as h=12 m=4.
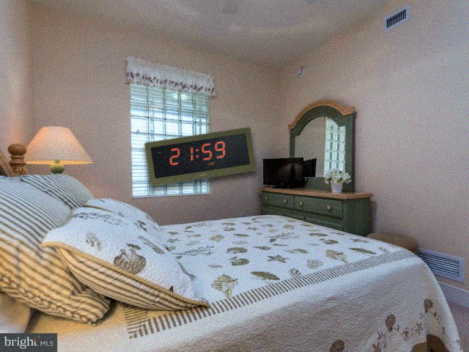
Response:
h=21 m=59
